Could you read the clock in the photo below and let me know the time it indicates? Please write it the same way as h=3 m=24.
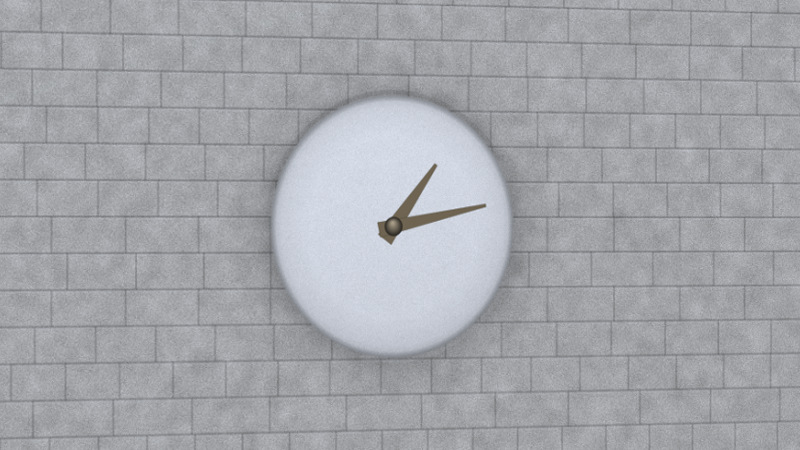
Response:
h=1 m=13
